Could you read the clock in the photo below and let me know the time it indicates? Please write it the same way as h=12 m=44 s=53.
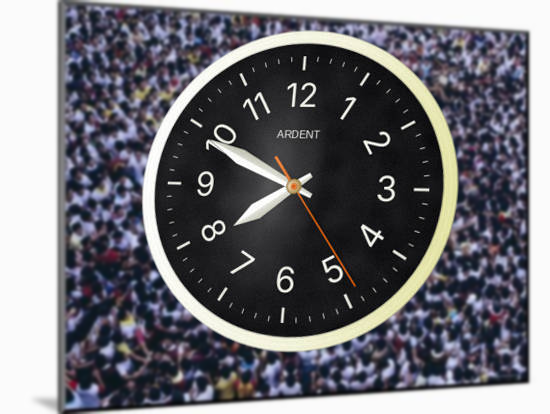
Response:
h=7 m=49 s=24
